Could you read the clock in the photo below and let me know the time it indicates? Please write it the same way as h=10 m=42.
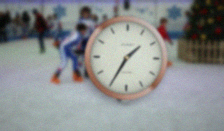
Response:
h=1 m=35
